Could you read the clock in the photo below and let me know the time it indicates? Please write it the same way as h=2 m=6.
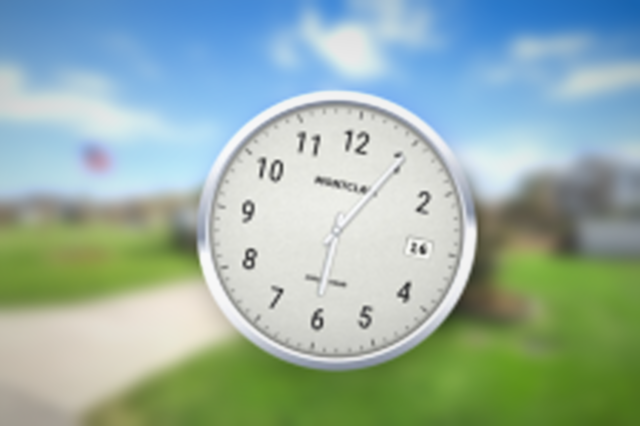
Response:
h=6 m=5
